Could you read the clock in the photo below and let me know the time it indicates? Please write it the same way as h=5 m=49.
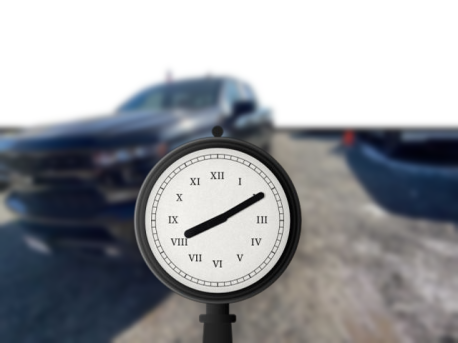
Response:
h=8 m=10
